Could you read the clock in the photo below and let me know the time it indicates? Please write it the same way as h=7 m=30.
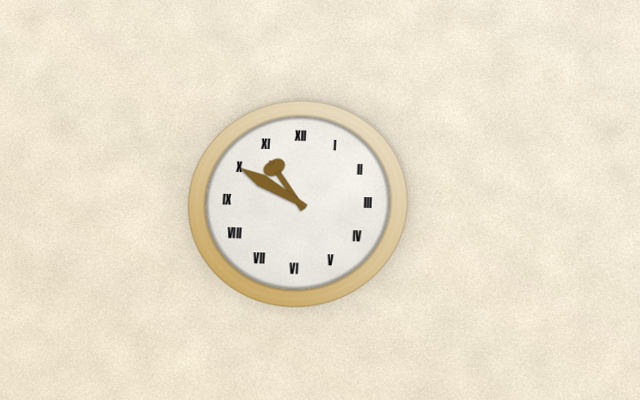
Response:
h=10 m=50
